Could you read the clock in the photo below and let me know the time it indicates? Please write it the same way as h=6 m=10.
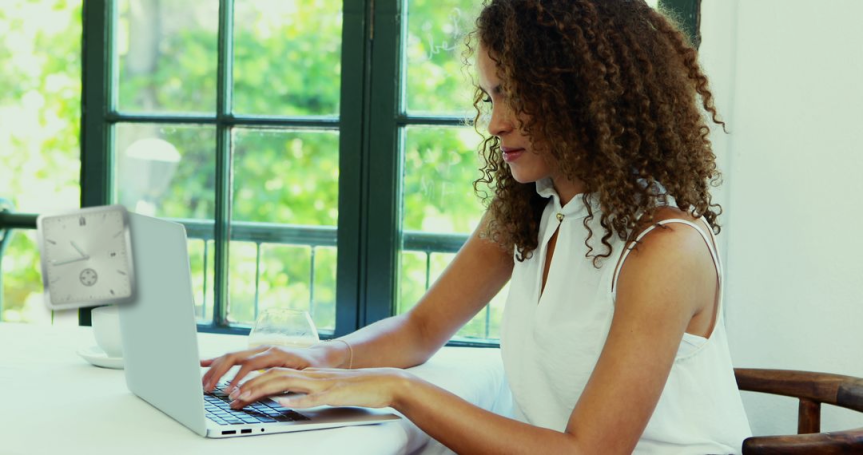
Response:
h=10 m=44
